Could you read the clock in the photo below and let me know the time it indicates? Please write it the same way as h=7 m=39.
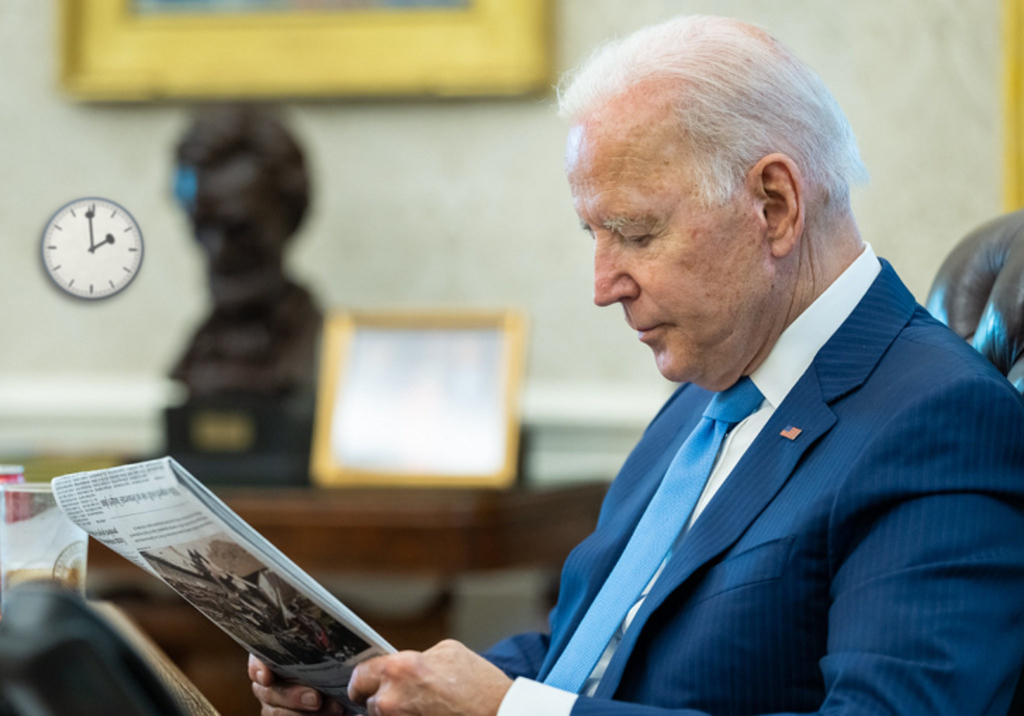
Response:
h=1 m=59
